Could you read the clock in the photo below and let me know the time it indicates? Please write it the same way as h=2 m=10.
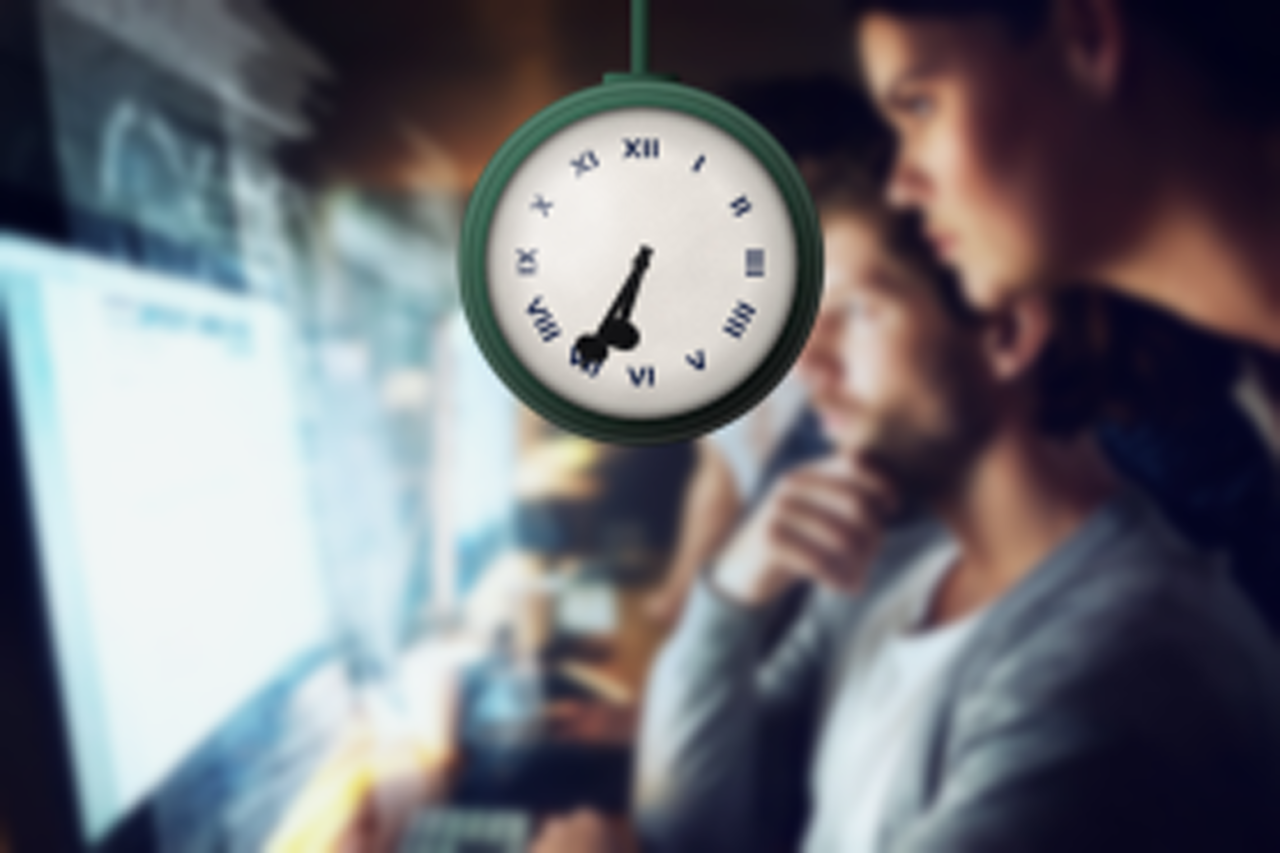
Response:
h=6 m=35
